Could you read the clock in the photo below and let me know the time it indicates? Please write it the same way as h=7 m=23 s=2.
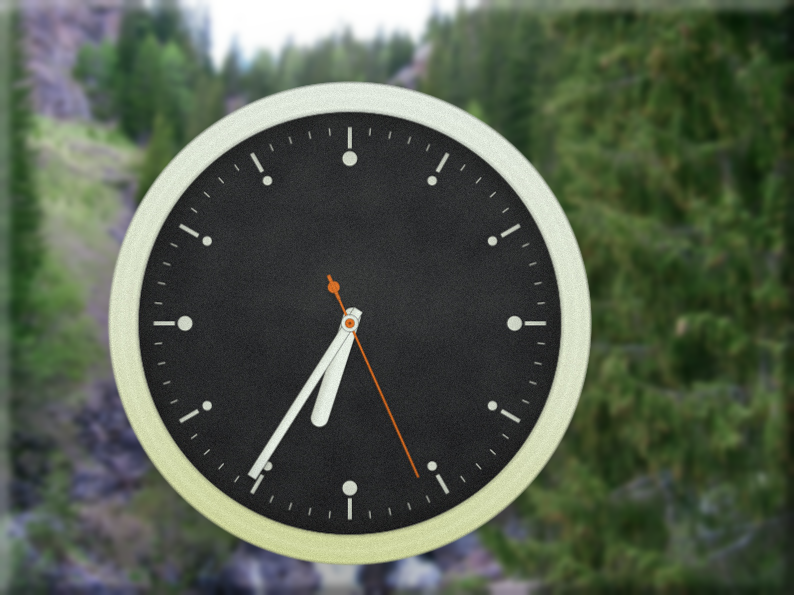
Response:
h=6 m=35 s=26
